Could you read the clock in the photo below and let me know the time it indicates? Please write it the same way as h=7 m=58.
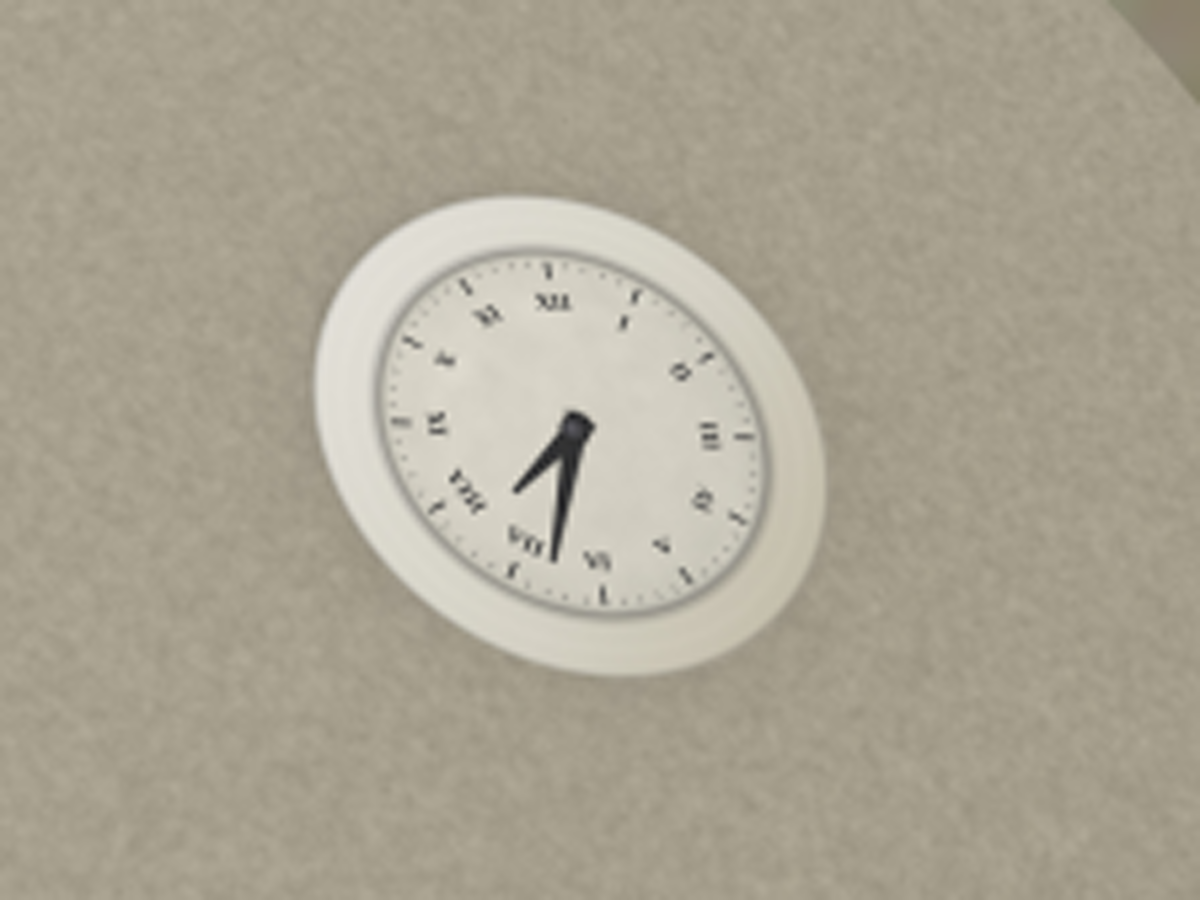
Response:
h=7 m=33
